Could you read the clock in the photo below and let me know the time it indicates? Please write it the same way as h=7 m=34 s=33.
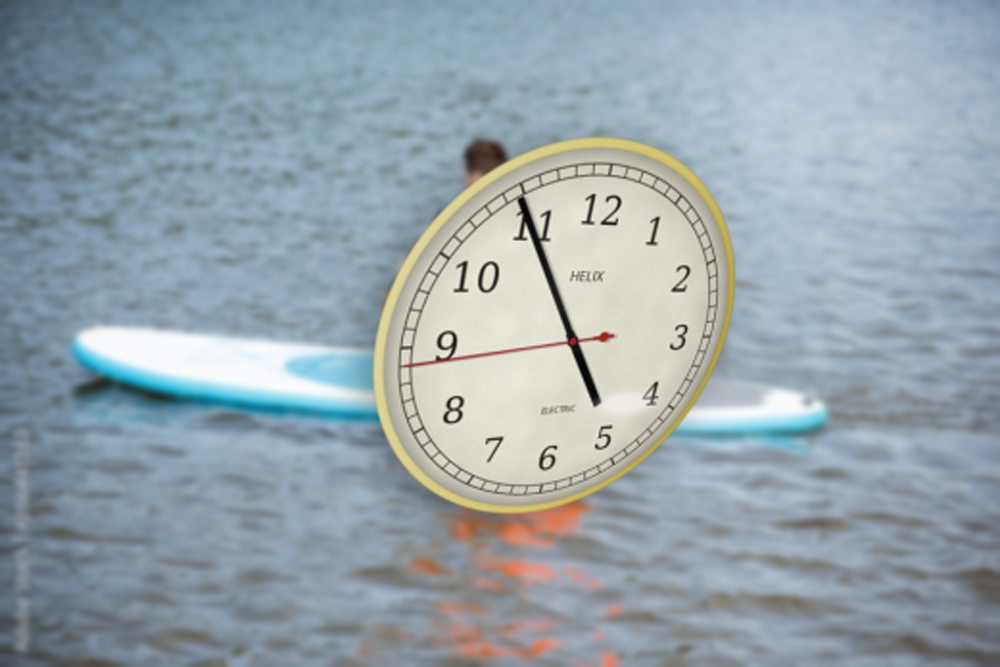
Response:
h=4 m=54 s=44
